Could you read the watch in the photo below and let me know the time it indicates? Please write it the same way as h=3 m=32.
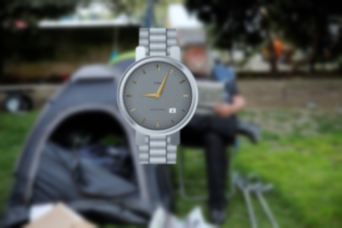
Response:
h=9 m=4
